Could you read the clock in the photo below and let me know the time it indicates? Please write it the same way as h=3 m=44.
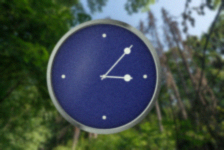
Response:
h=3 m=7
